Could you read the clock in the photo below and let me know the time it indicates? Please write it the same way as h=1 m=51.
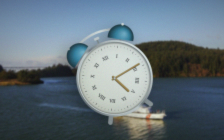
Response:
h=5 m=14
